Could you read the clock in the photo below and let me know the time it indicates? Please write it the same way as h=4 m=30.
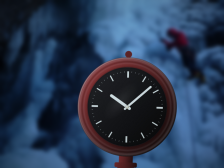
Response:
h=10 m=8
